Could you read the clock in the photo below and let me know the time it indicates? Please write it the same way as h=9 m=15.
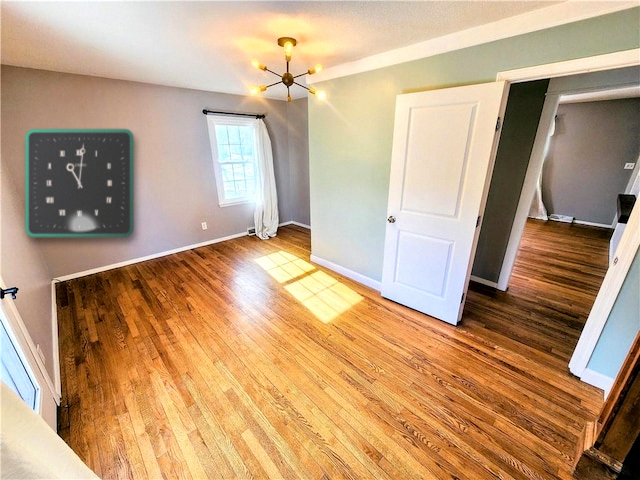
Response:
h=11 m=1
